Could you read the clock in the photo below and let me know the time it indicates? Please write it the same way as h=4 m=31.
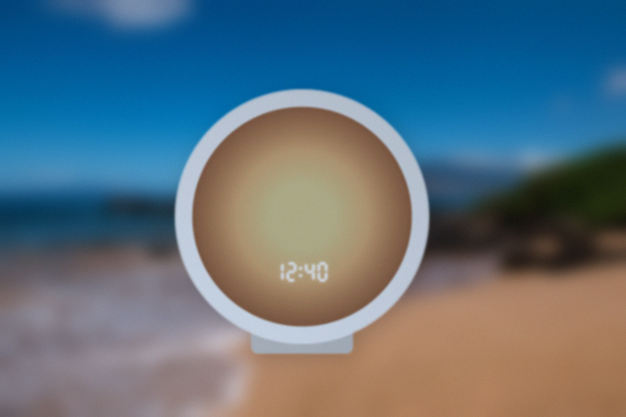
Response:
h=12 m=40
